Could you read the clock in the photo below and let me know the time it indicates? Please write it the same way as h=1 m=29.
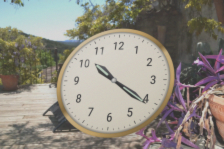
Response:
h=10 m=21
